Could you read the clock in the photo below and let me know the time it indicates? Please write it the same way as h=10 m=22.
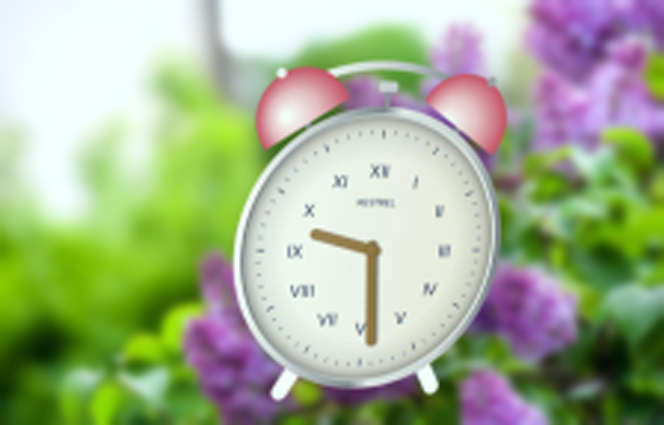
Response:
h=9 m=29
